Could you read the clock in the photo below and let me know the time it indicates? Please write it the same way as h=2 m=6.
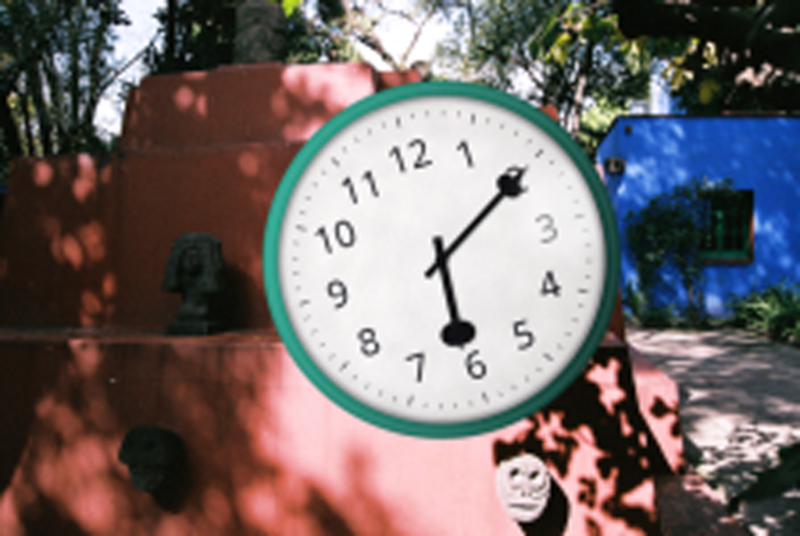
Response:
h=6 m=10
